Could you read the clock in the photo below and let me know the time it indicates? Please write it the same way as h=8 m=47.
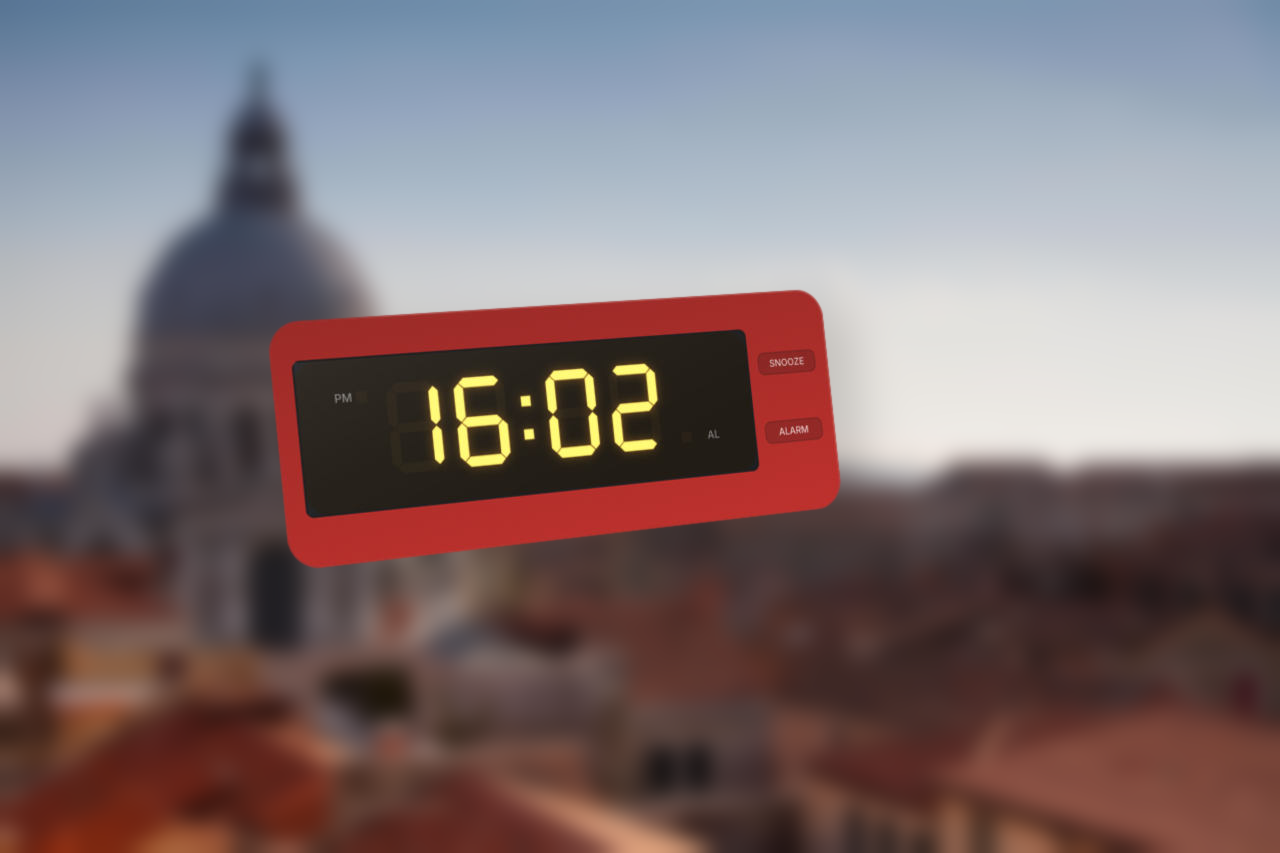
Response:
h=16 m=2
